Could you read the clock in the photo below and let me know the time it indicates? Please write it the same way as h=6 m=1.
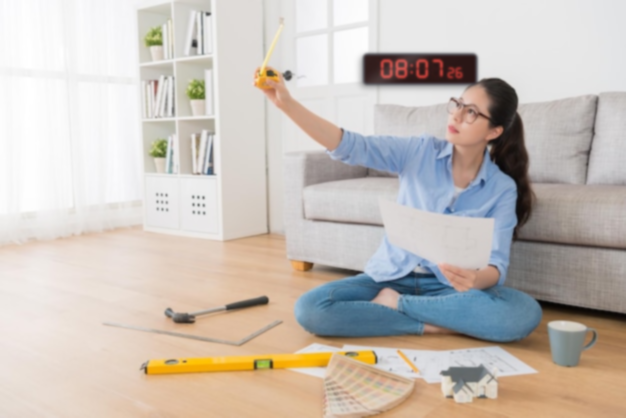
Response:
h=8 m=7
